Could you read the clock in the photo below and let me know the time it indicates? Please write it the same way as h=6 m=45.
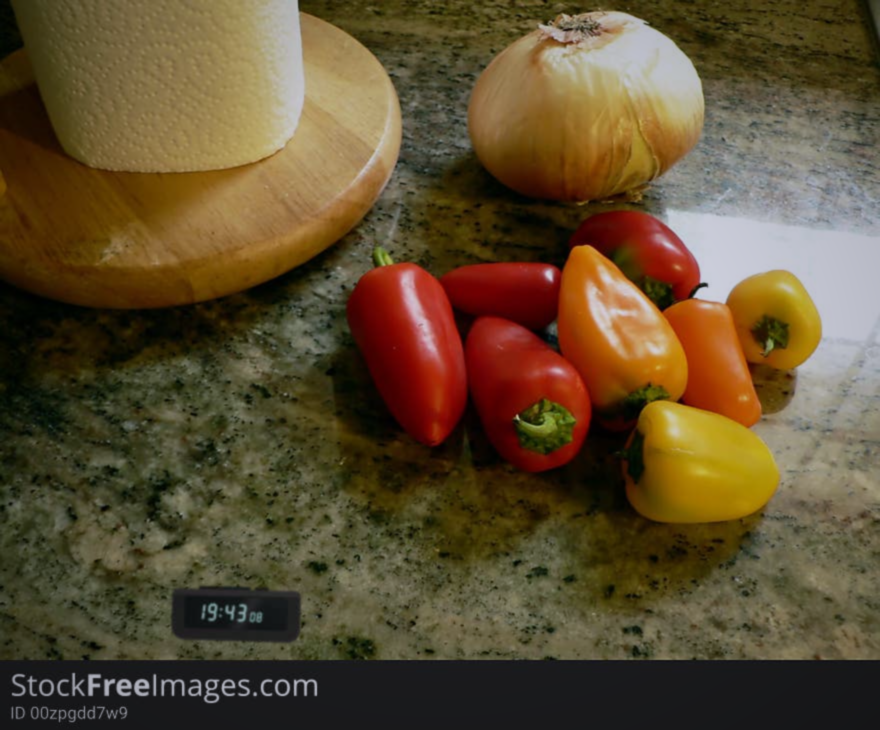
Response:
h=19 m=43
